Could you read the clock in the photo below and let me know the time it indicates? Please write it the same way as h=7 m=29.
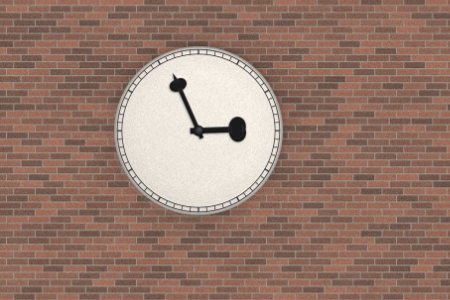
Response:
h=2 m=56
